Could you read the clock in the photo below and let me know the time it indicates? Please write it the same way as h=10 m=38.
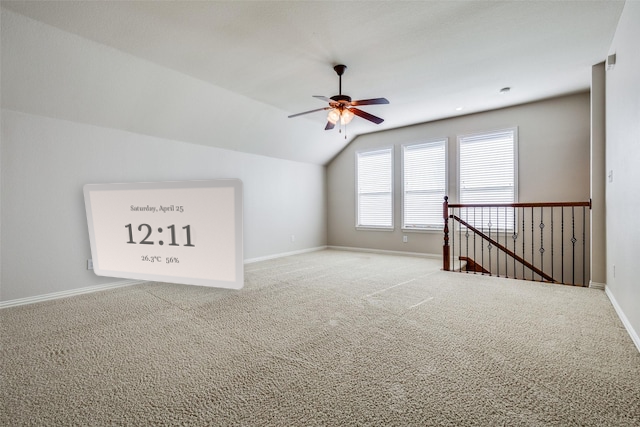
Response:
h=12 m=11
